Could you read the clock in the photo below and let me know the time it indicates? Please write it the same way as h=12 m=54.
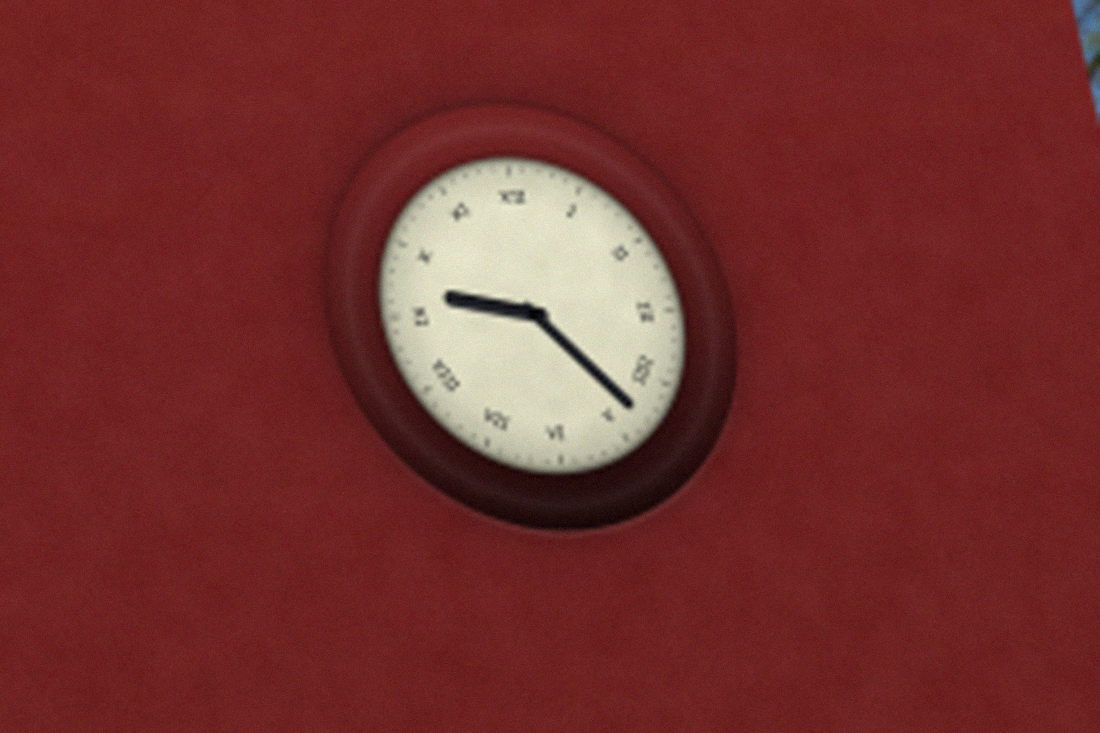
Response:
h=9 m=23
